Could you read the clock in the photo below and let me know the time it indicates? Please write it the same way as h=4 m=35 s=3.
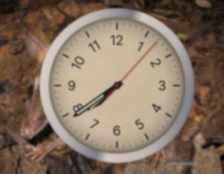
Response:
h=7 m=39 s=7
